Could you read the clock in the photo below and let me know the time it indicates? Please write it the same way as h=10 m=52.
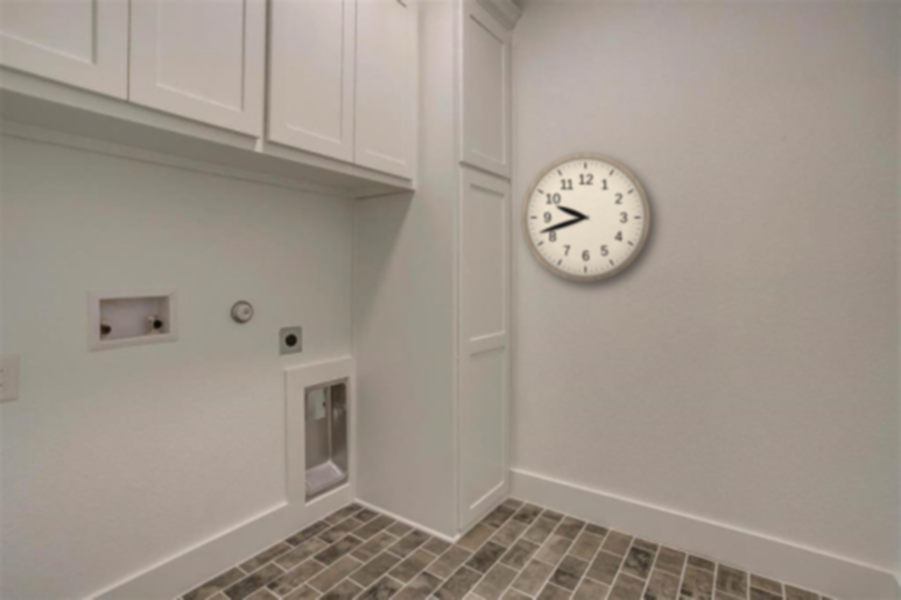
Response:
h=9 m=42
